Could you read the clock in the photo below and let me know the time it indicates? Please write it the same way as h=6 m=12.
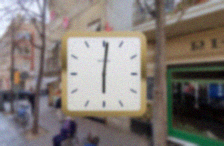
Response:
h=6 m=1
